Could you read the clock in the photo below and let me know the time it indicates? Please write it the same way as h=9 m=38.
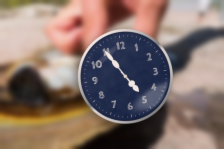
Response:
h=4 m=55
